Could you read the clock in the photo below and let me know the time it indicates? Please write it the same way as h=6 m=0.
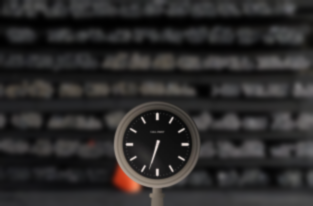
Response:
h=6 m=33
